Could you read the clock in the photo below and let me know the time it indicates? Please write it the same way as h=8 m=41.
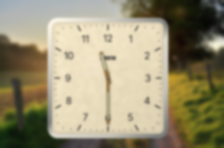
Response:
h=11 m=30
